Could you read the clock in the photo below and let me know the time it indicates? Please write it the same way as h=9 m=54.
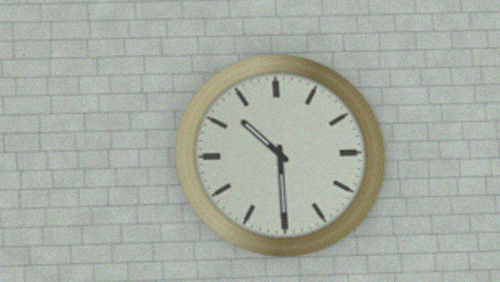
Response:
h=10 m=30
